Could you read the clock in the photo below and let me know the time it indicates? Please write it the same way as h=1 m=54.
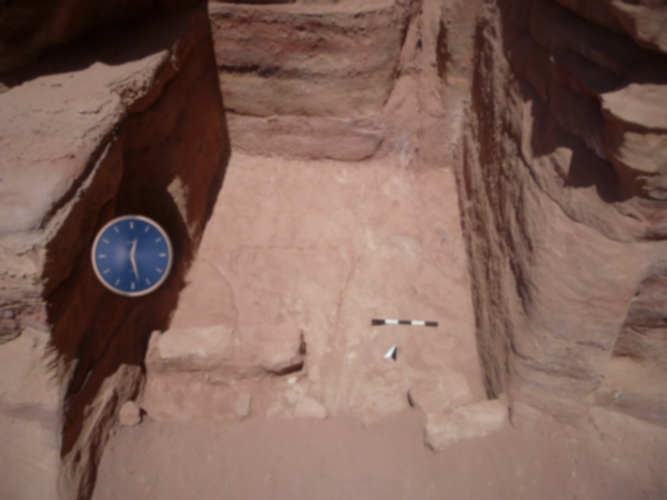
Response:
h=12 m=28
